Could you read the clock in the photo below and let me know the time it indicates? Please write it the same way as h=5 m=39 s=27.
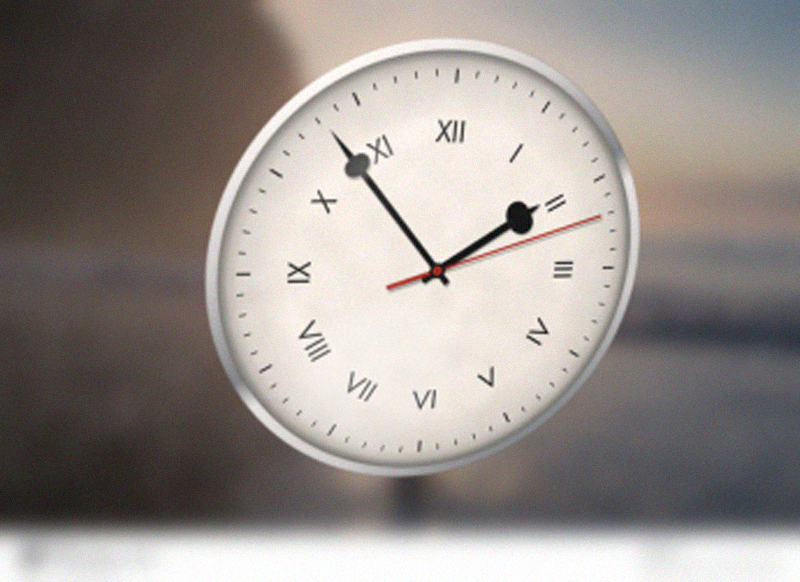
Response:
h=1 m=53 s=12
